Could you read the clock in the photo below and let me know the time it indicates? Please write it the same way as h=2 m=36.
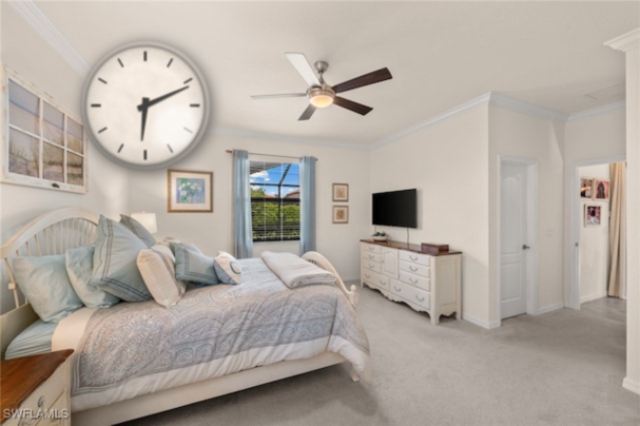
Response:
h=6 m=11
